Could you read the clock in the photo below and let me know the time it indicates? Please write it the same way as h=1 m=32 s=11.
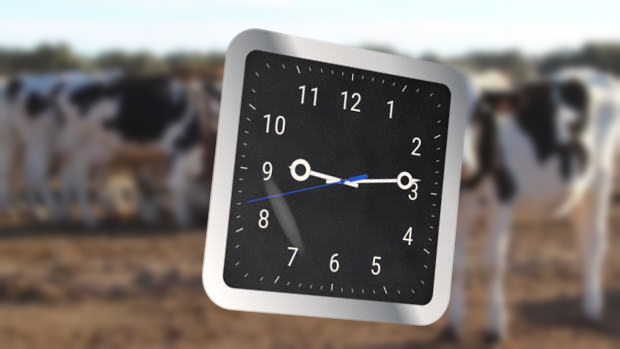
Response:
h=9 m=13 s=42
